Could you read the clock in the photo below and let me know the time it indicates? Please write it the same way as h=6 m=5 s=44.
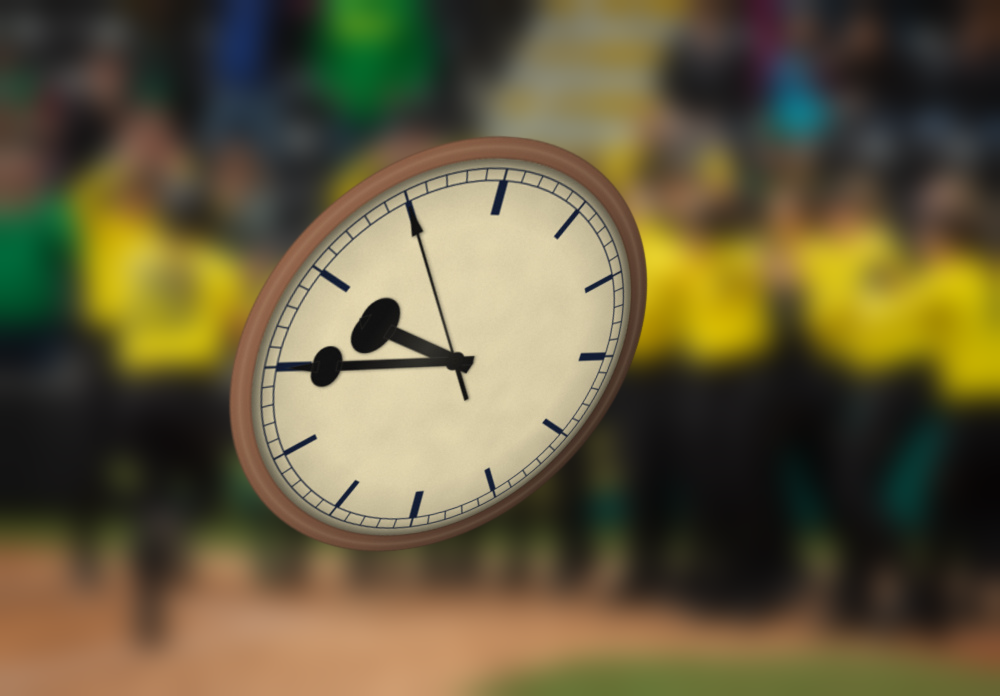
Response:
h=9 m=44 s=55
